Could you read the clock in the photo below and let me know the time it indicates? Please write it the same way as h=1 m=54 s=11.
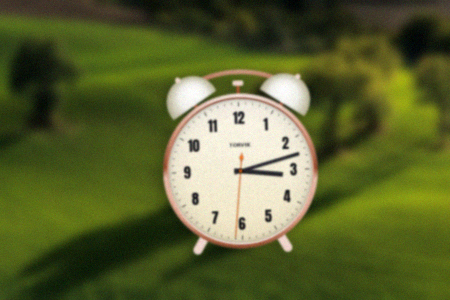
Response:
h=3 m=12 s=31
